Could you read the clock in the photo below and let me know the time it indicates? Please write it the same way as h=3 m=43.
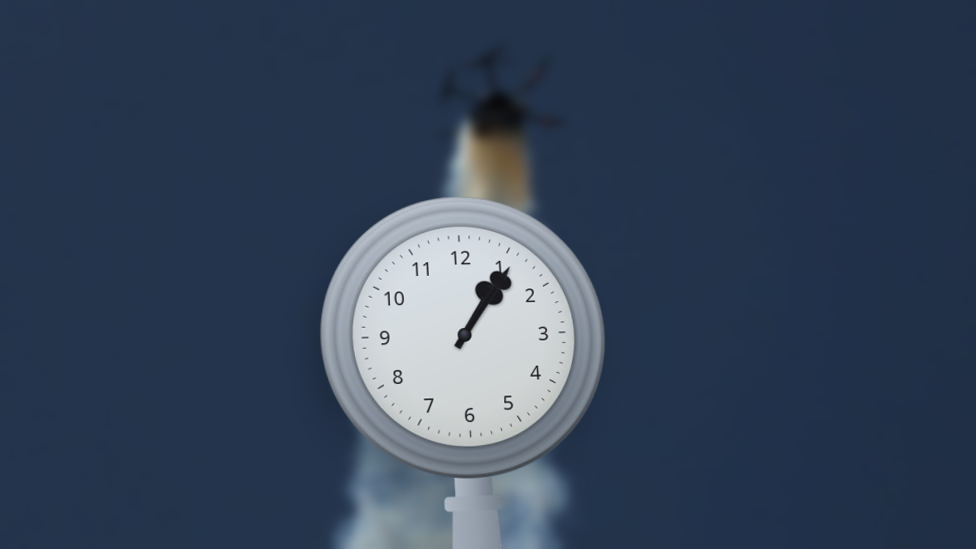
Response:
h=1 m=6
